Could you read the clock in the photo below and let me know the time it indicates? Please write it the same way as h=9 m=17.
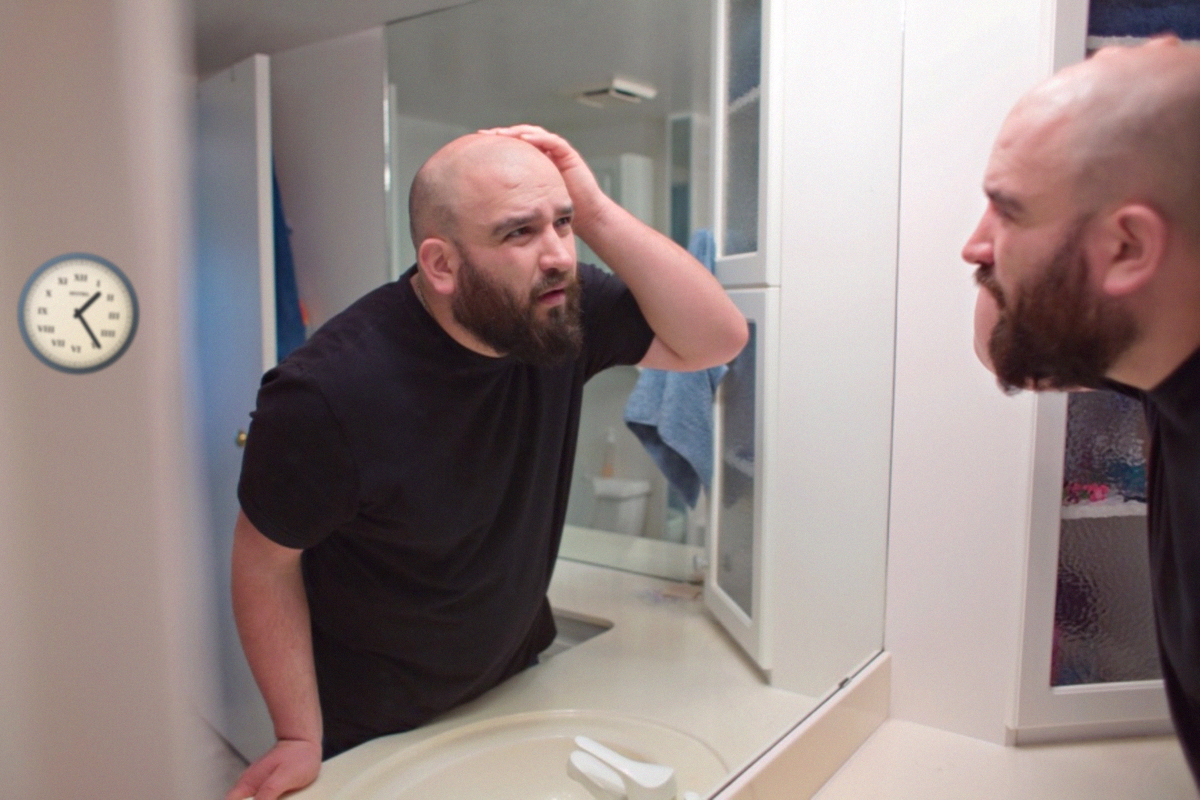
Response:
h=1 m=24
